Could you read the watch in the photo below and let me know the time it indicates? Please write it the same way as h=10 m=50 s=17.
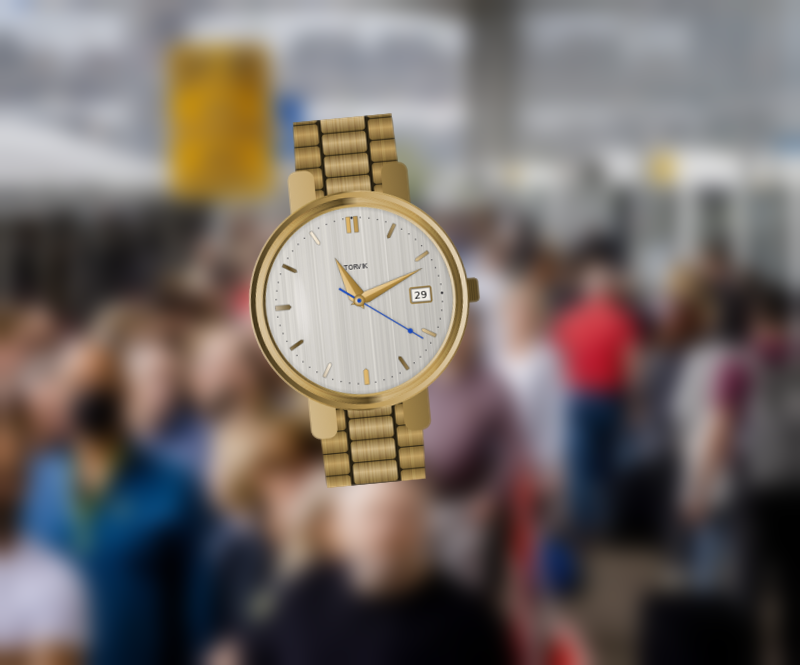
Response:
h=11 m=11 s=21
